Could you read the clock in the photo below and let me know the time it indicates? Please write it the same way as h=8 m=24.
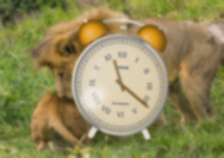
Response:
h=11 m=21
